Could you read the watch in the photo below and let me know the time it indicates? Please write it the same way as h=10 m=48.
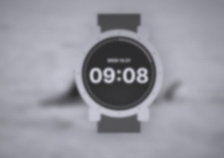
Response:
h=9 m=8
